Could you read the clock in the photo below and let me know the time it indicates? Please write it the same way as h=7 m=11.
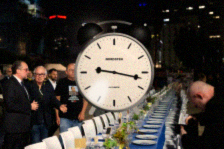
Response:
h=9 m=17
